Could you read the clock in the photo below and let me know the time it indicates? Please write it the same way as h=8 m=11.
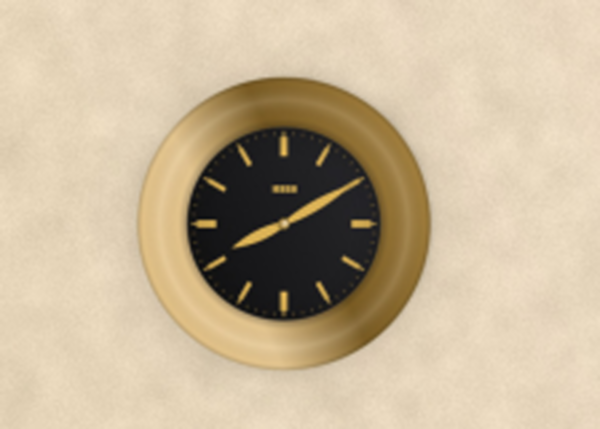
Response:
h=8 m=10
